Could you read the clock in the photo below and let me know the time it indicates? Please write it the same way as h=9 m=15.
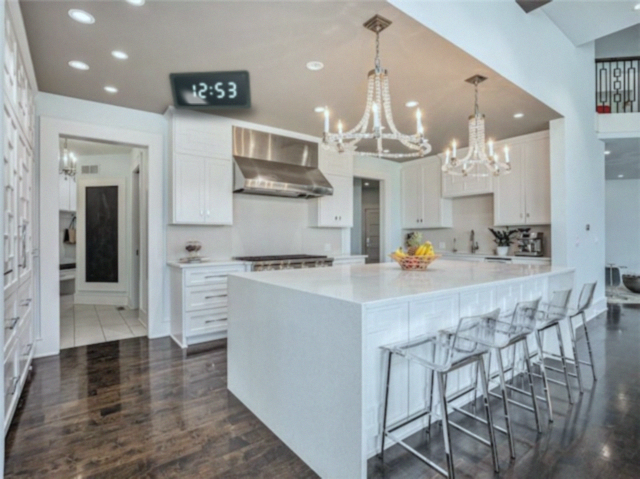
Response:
h=12 m=53
